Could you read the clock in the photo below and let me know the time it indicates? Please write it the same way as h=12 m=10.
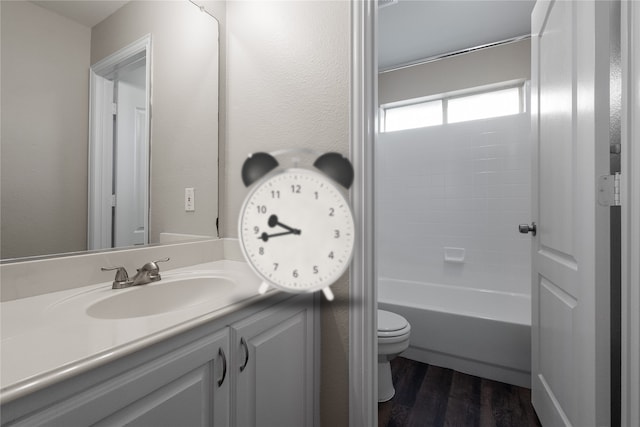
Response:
h=9 m=43
